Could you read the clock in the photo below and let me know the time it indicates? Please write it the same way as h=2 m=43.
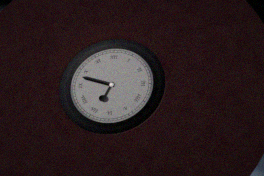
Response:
h=6 m=48
